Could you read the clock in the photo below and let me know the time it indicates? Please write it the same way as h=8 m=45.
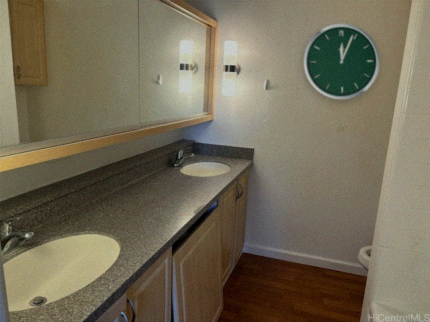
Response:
h=12 m=4
